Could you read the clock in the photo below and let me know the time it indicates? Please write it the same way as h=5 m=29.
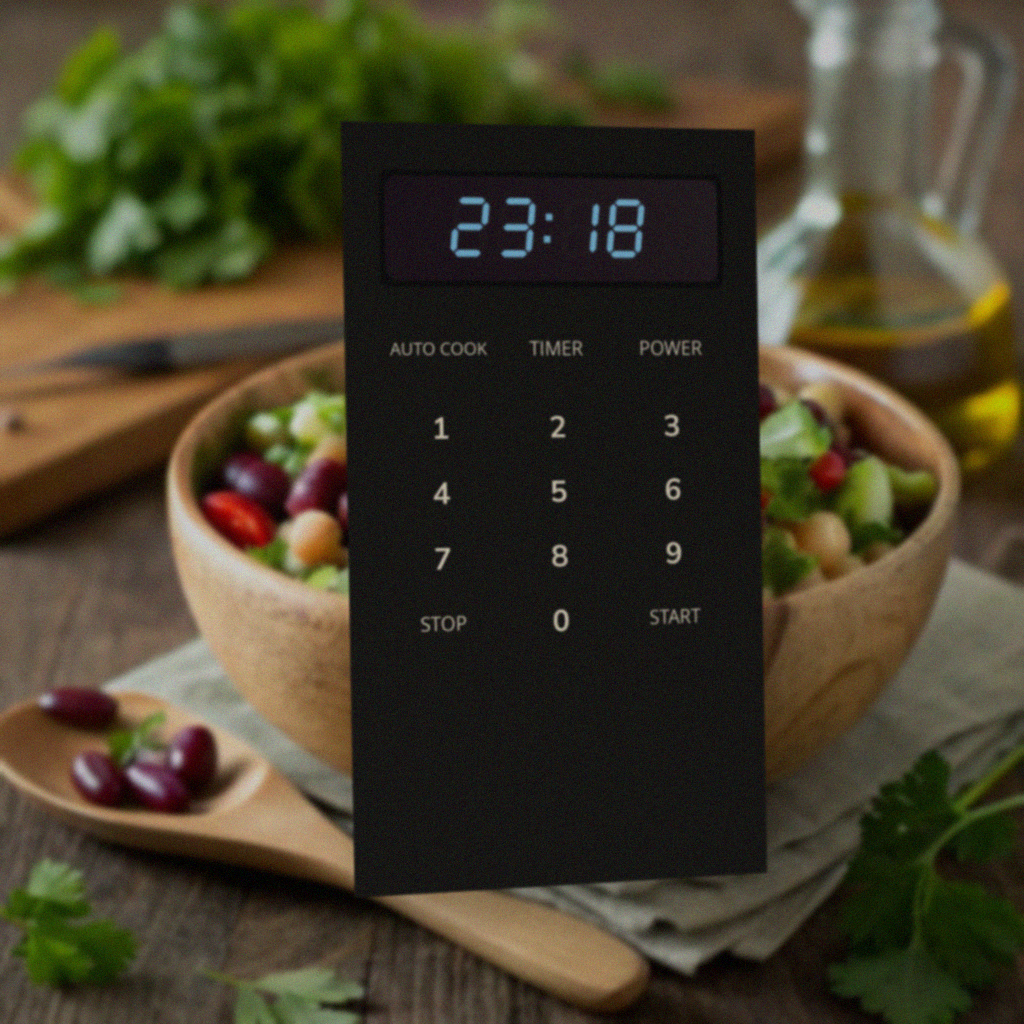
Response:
h=23 m=18
